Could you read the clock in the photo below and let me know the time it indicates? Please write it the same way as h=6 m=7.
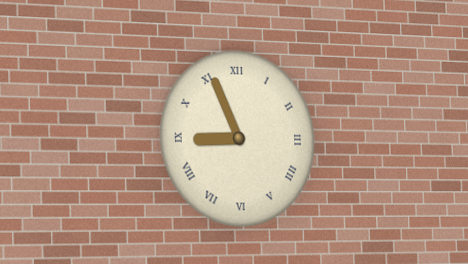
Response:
h=8 m=56
